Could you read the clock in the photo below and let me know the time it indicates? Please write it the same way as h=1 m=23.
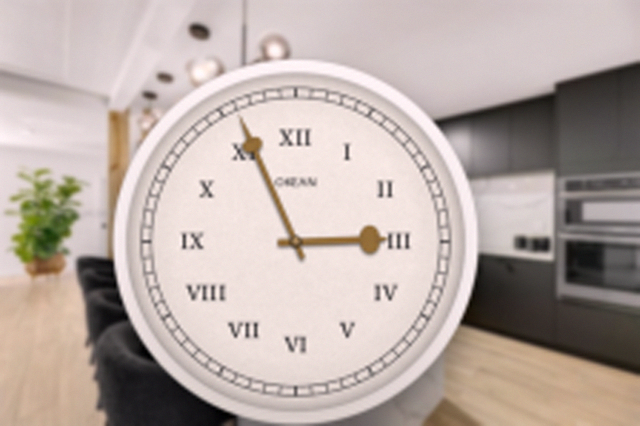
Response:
h=2 m=56
